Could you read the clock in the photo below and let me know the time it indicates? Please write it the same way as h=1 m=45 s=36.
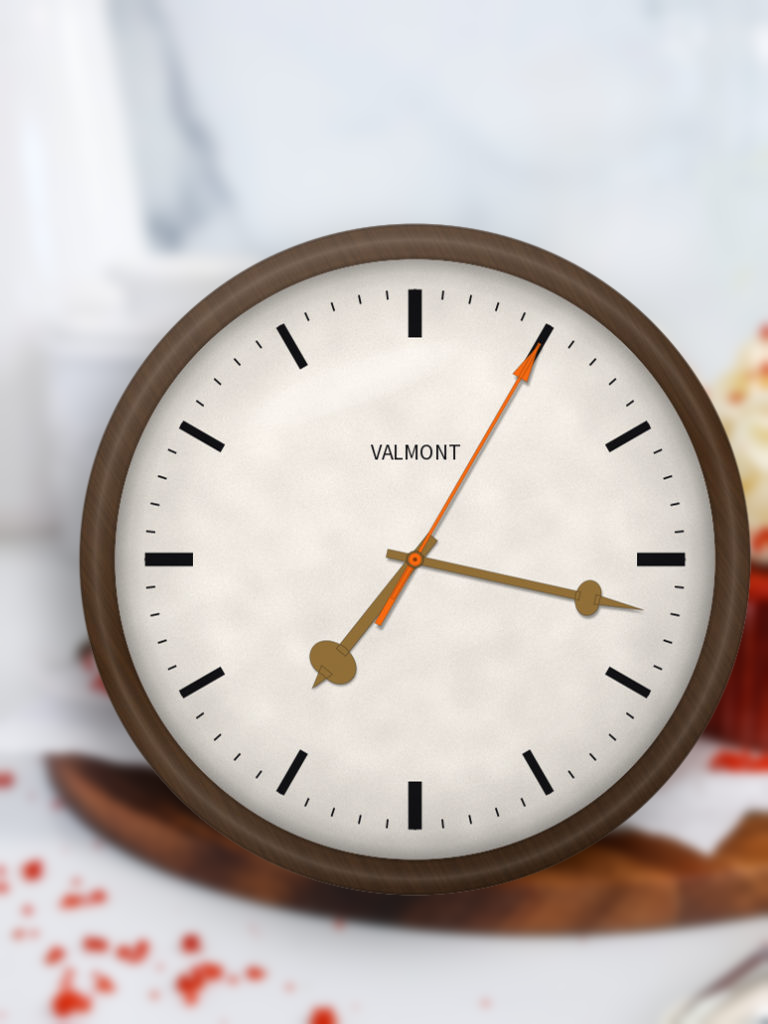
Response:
h=7 m=17 s=5
